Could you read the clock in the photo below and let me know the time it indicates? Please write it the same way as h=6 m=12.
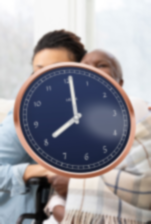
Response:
h=8 m=1
